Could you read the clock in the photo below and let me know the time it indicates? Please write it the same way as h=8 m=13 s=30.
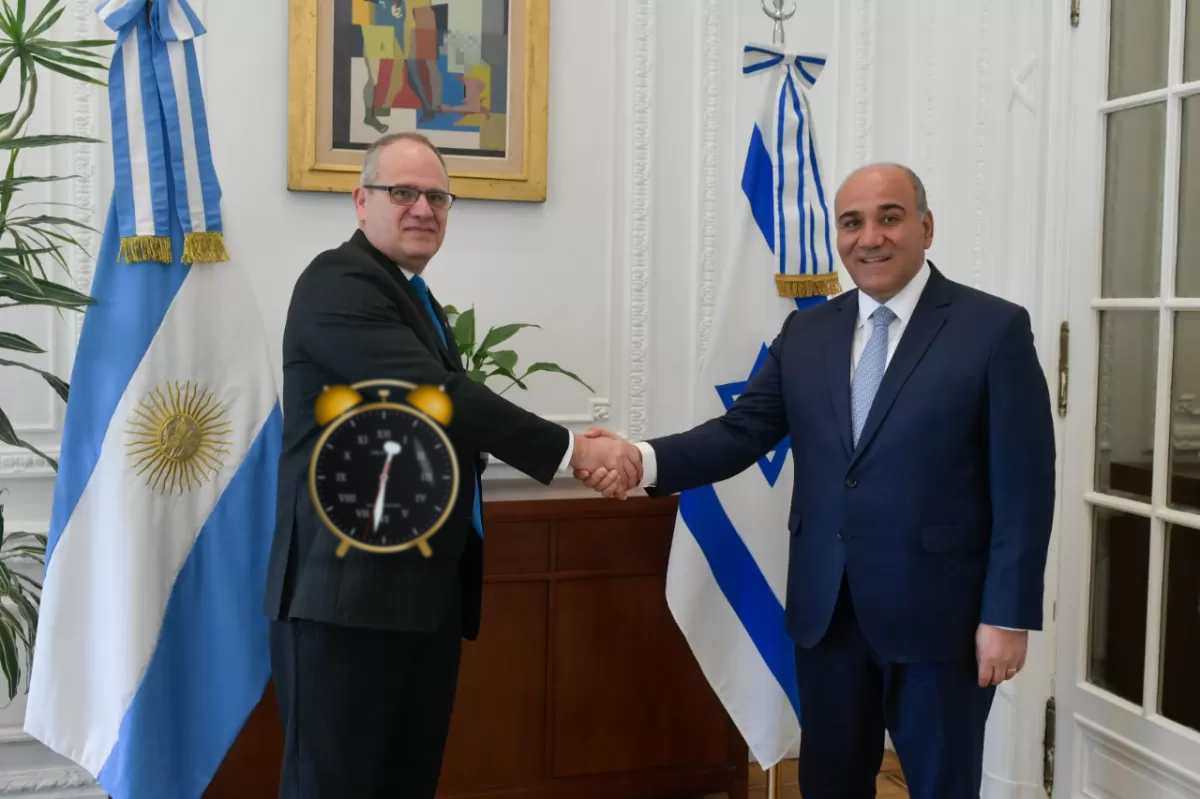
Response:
h=12 m=31 s=33
